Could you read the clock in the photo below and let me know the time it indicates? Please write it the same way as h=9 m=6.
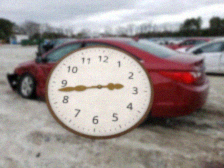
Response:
h=2 m=43
